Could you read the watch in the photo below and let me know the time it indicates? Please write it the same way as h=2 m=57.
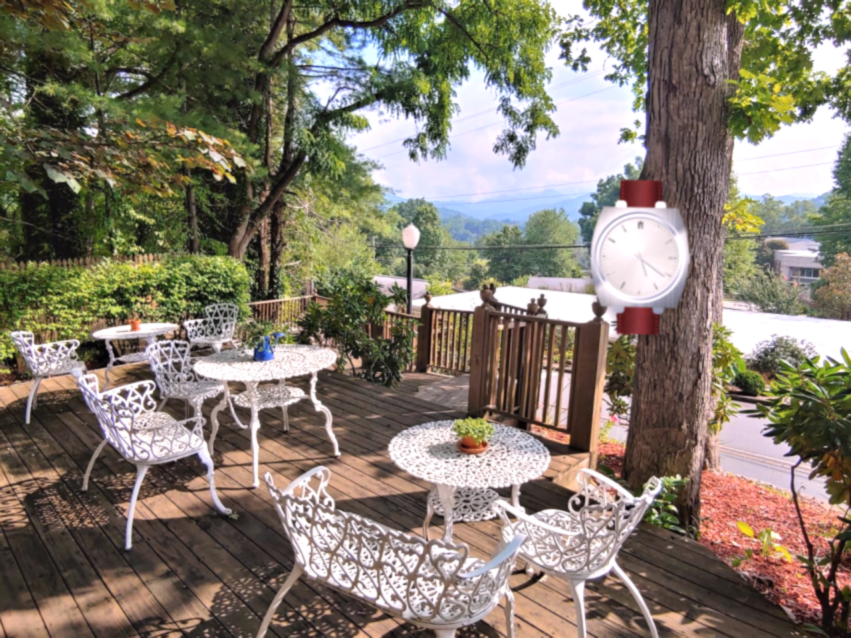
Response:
h=5 m=21
